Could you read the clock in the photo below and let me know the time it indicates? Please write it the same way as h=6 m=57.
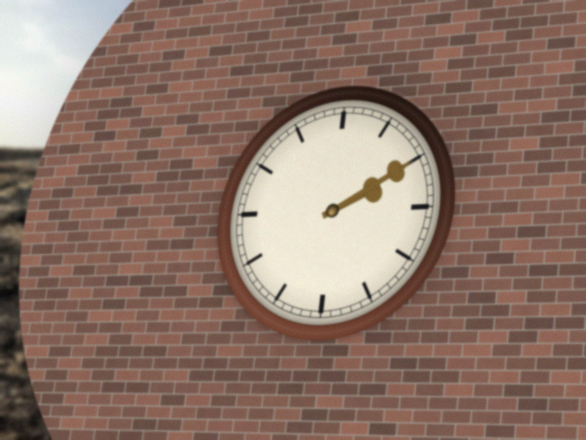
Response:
h=2 m=10
